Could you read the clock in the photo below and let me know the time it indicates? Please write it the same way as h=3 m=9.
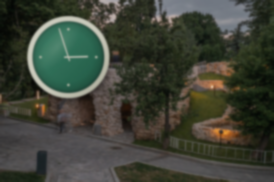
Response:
h=2 m=57
